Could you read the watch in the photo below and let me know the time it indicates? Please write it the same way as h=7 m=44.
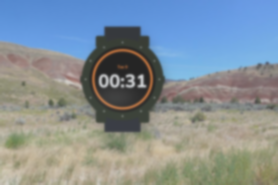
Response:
h=0 m=31
